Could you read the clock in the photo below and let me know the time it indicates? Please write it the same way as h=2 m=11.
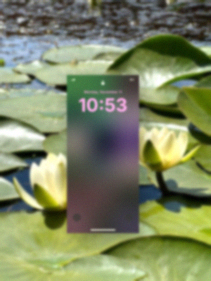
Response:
h=10 m=53
